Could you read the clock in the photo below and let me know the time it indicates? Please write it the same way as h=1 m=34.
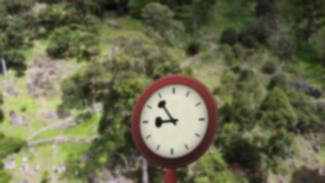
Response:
h=8 m=54
